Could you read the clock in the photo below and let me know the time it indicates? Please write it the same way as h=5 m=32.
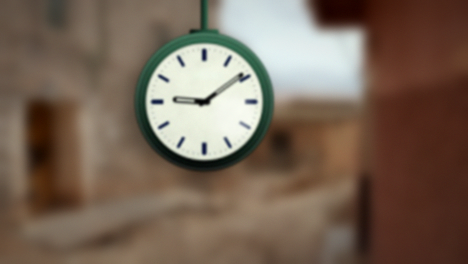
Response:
h=9 m=9
